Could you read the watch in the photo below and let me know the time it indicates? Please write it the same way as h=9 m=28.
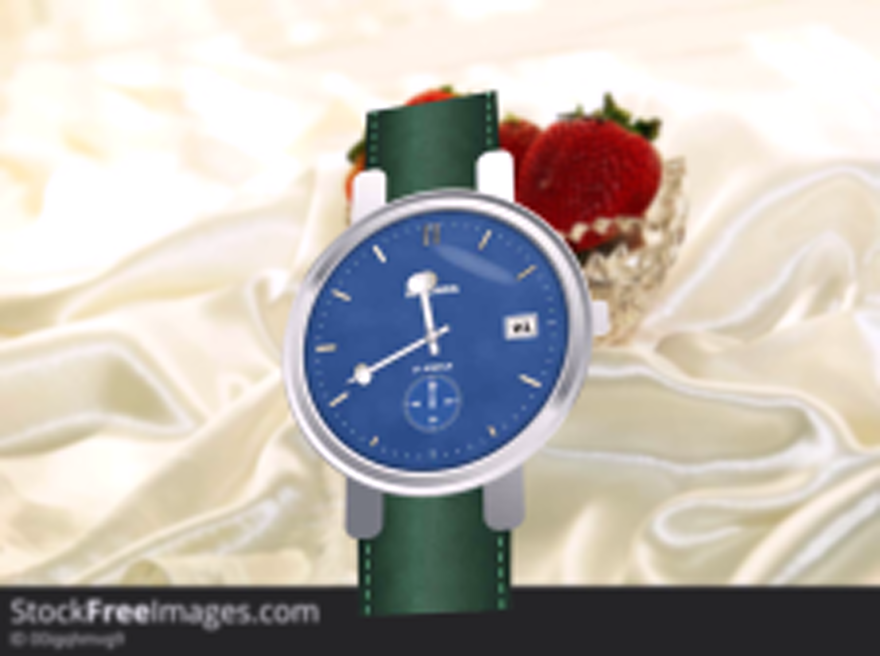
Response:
h=11 m=41
